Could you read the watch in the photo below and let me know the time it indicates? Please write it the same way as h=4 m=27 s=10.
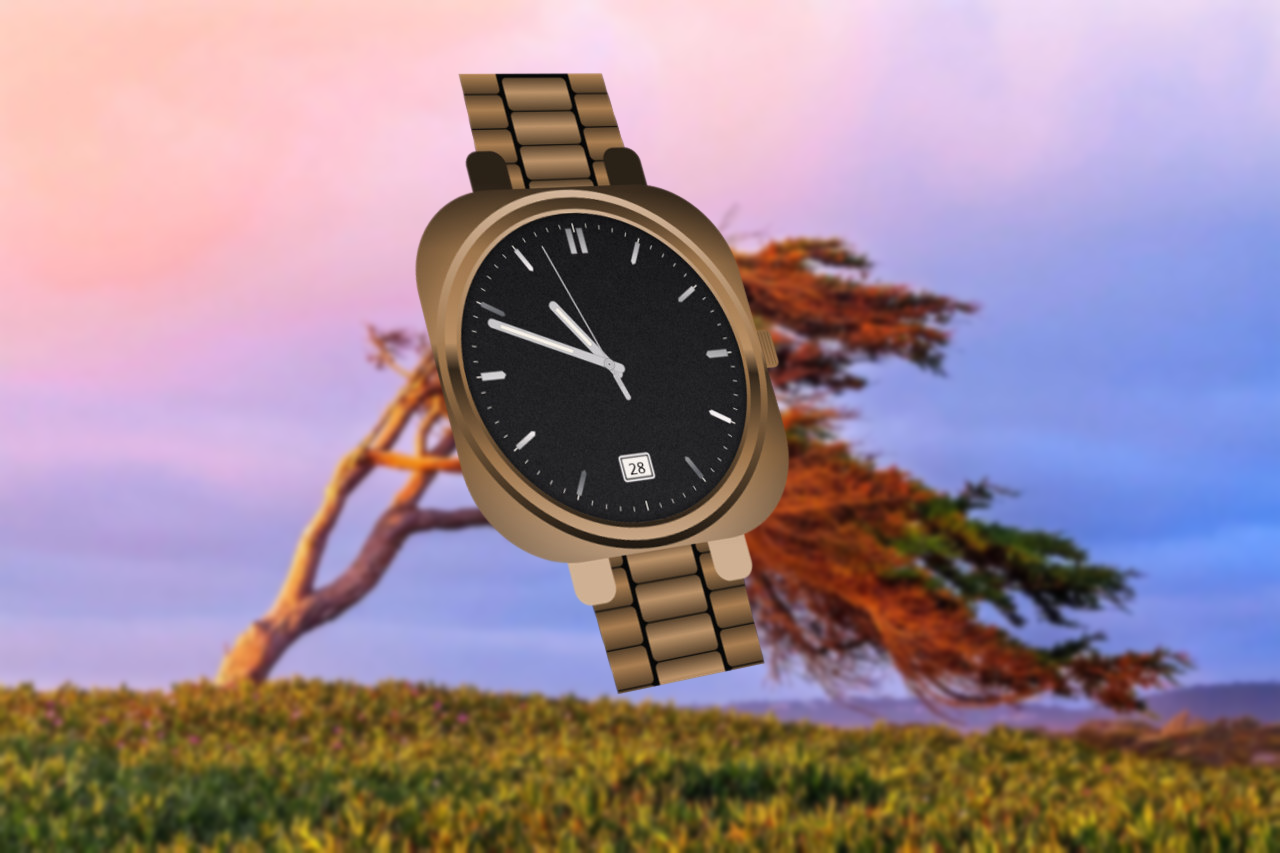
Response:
h=10 m=48 s=57
